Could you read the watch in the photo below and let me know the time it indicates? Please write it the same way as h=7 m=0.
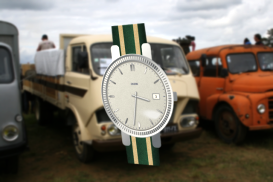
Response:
h=3 m=32
